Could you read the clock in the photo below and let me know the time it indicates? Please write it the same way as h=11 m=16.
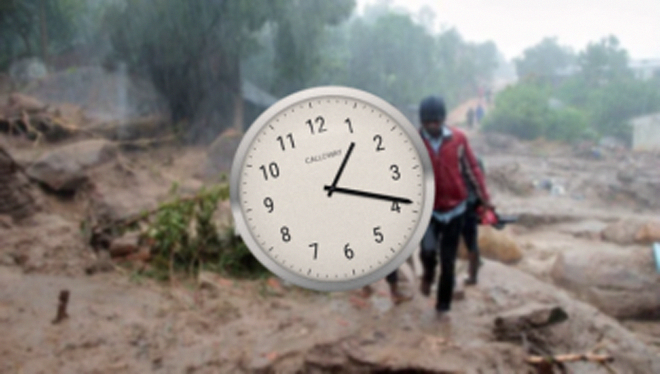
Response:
h=1 m=19
